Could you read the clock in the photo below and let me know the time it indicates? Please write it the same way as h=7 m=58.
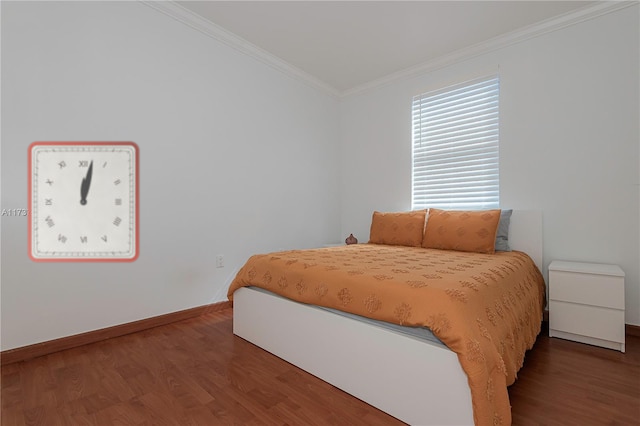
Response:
h=12 m=2
